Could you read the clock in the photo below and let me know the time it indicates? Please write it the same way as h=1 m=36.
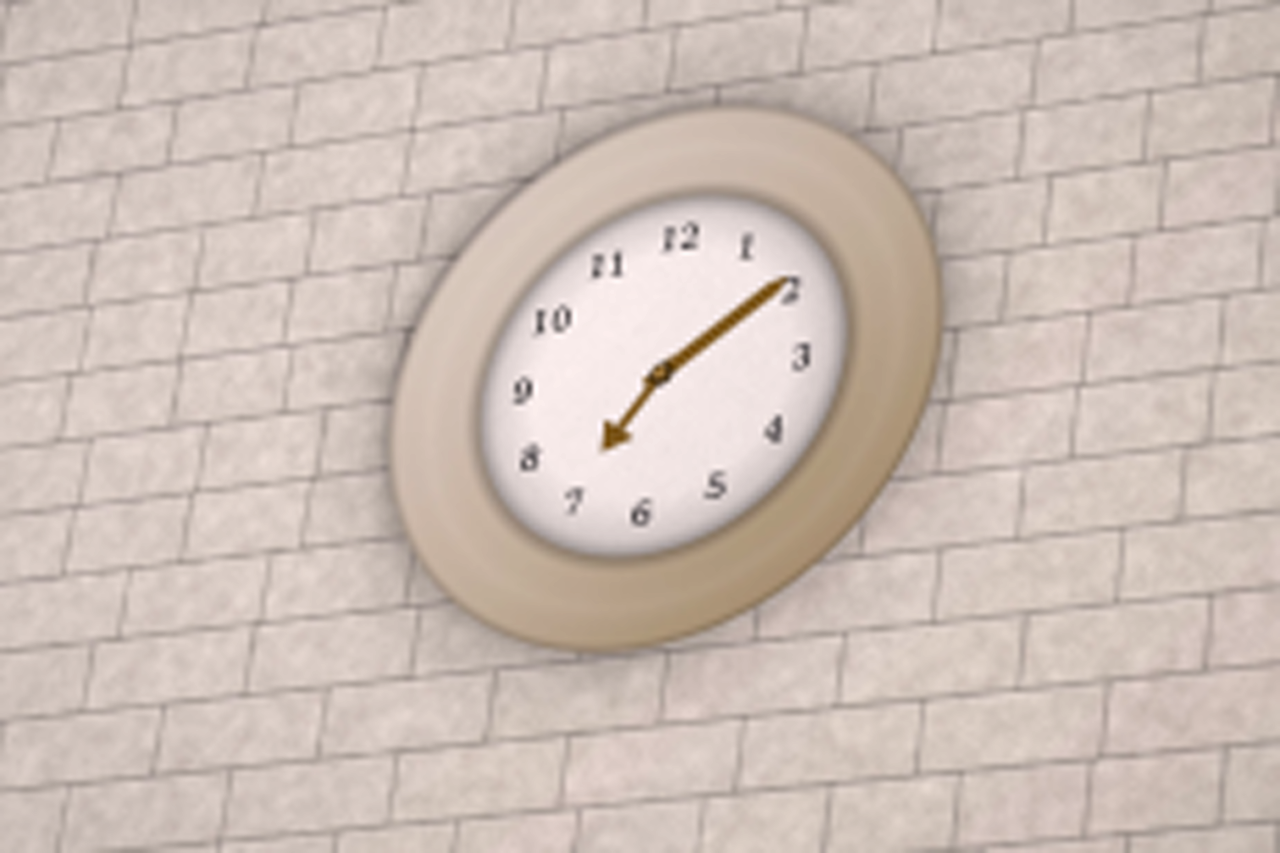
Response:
h=7 m=9
